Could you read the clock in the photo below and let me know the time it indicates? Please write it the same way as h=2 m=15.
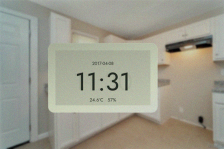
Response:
h=11 m=31
